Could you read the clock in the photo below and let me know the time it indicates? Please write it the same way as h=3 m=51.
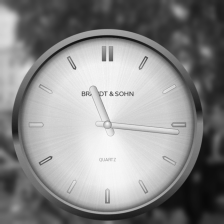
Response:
h=11 m=16
